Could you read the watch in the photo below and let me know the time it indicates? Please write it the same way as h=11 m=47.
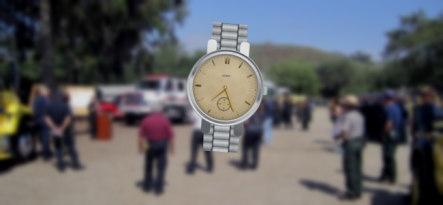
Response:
h=7 m=26
